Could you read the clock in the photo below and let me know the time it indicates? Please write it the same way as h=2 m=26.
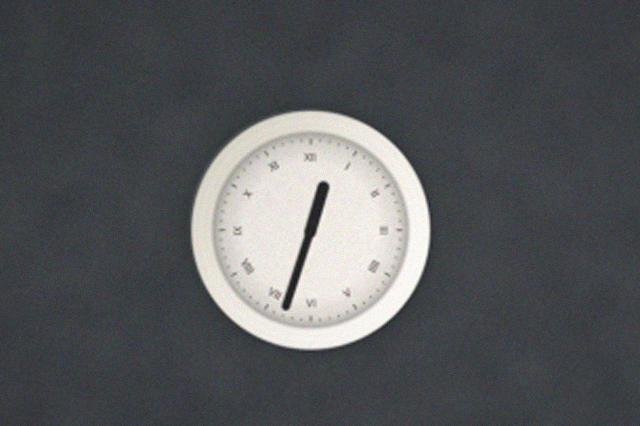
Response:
h=12 m=33
